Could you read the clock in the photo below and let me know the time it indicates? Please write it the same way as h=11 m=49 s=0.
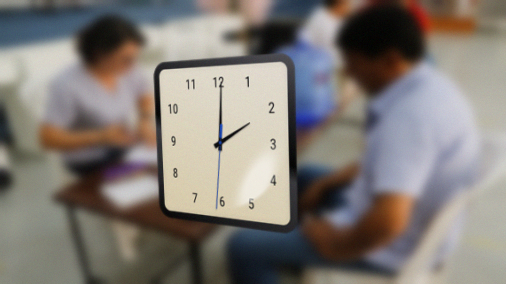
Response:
h=2 m=0 s=31
